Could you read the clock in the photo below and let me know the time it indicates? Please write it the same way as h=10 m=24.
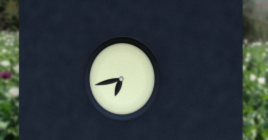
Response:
h=6 m=43
